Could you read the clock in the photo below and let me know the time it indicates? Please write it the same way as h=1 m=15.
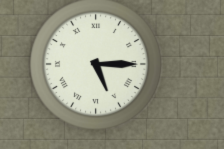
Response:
h=5 m=15
